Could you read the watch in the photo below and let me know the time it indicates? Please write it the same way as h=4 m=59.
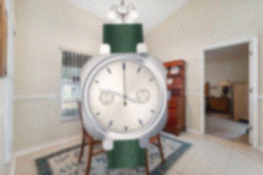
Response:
h=3 m=48
